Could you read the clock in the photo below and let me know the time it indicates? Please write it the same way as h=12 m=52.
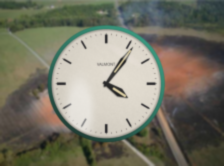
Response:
h=4 m=6
